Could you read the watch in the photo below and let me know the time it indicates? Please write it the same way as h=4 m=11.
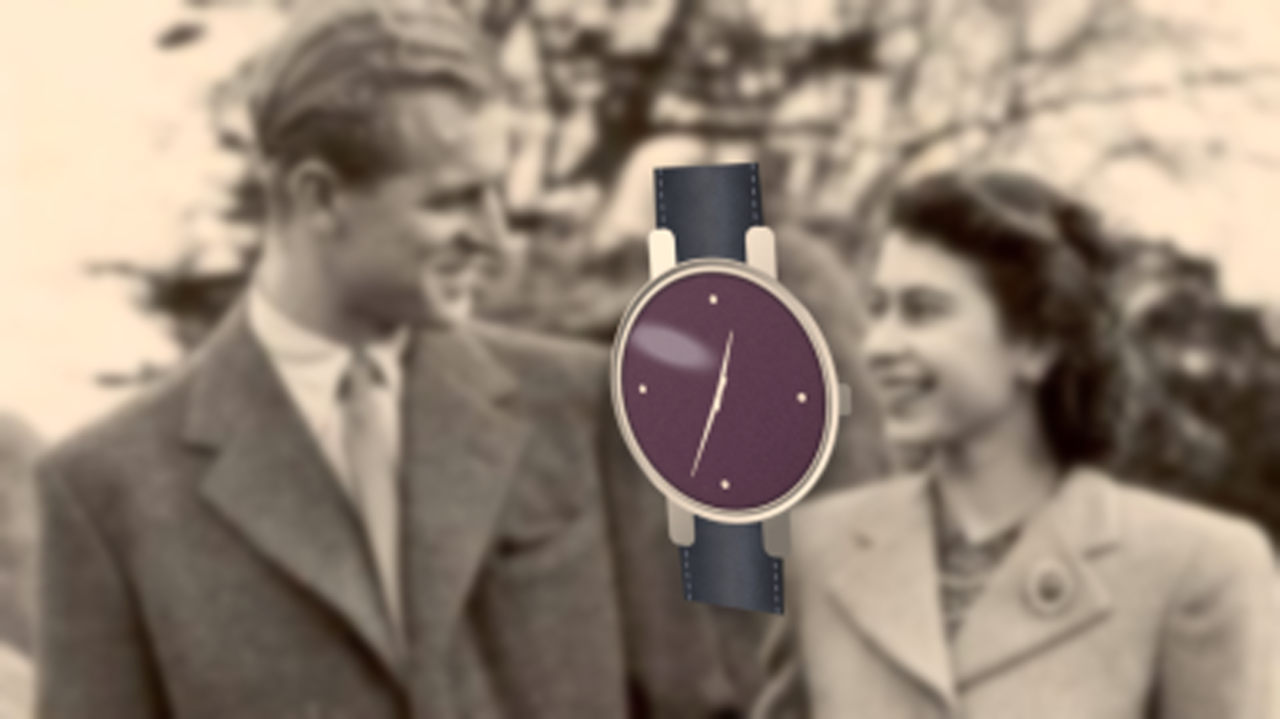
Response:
h=12 m=34
